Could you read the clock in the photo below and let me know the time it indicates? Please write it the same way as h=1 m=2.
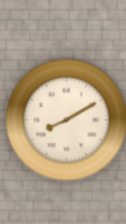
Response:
h=8 m=10
